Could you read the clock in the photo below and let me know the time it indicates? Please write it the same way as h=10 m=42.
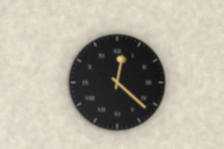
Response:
h=12 m=22
